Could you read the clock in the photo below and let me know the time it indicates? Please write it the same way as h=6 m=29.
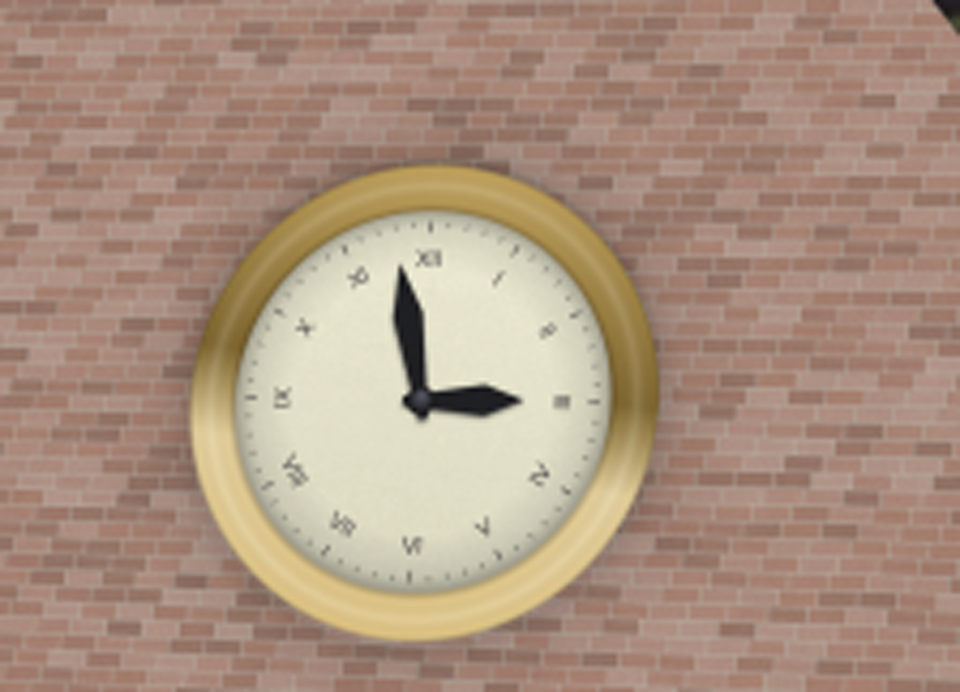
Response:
h=2 m=58
